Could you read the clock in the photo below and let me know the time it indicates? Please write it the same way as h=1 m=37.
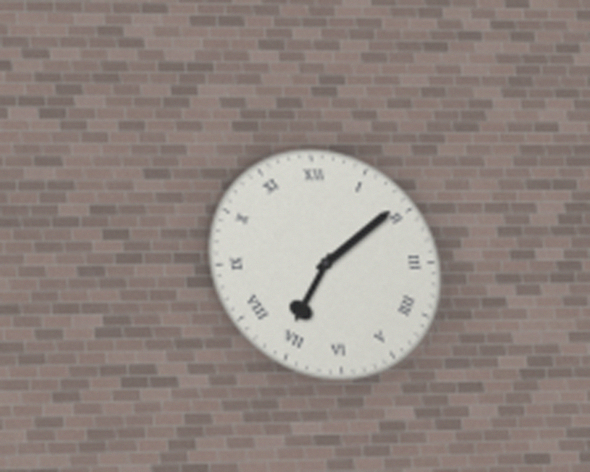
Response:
h=7 m=9
